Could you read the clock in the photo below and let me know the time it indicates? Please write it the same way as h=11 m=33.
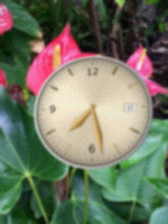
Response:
h=7 m=28
